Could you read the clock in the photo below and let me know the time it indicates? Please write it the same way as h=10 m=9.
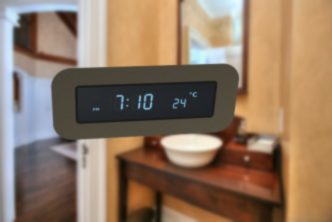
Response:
h=7 m=10
